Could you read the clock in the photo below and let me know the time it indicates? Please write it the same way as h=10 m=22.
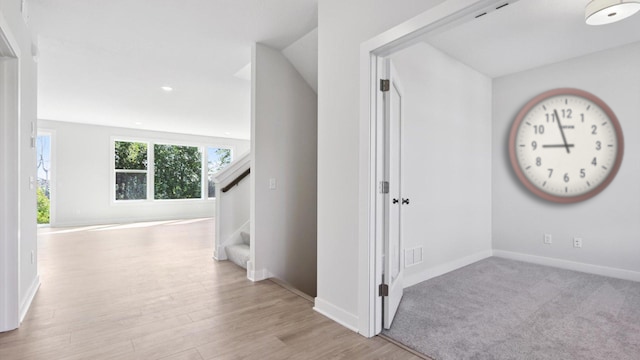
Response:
h=8 m=57
